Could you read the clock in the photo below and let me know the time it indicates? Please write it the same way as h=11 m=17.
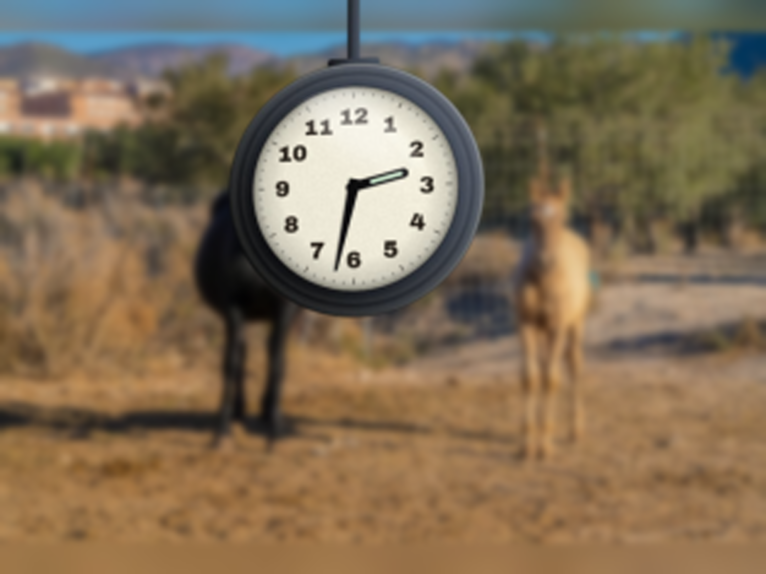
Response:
h=2 m=32
